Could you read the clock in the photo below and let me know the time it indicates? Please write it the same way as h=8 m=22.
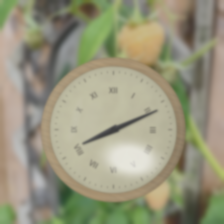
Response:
h=8 m=11
